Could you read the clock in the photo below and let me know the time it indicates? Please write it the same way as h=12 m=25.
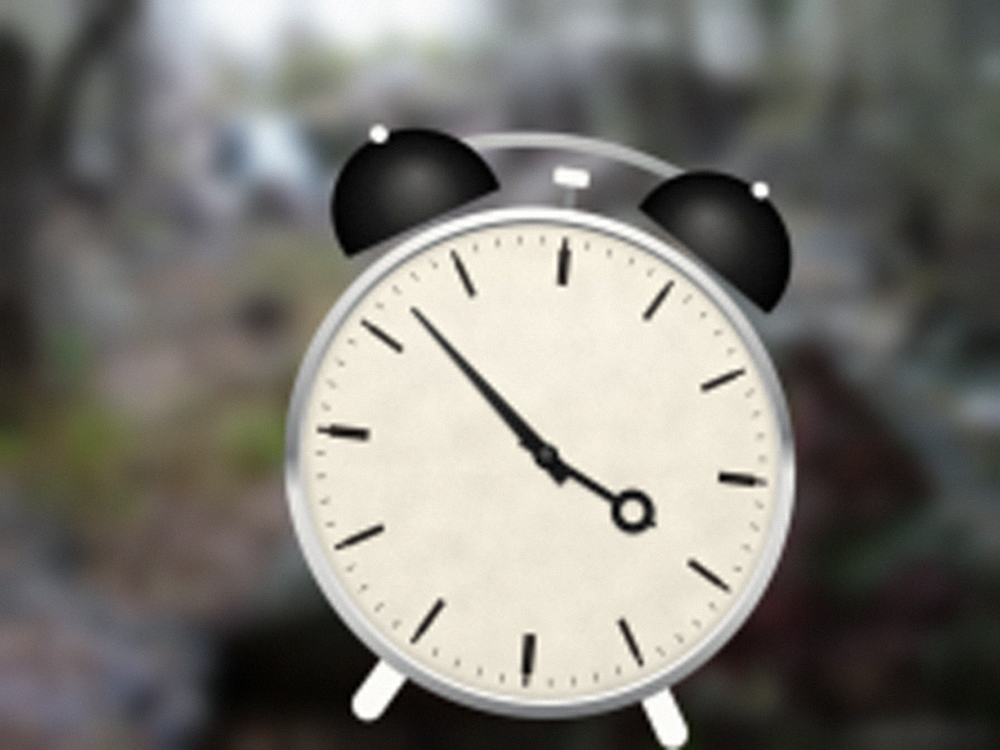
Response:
h=3 m=52
